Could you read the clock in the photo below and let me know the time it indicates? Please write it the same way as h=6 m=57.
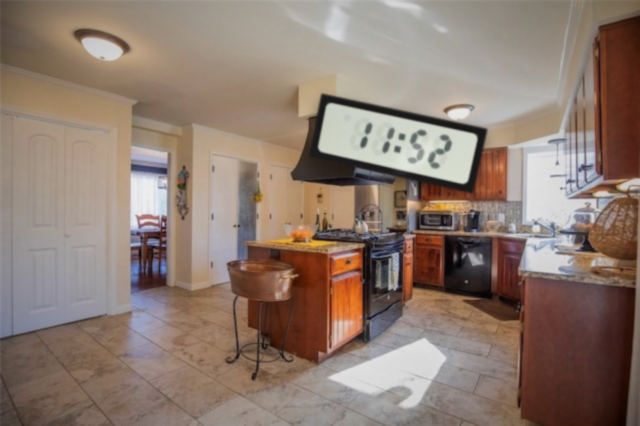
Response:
h=11 m=52
